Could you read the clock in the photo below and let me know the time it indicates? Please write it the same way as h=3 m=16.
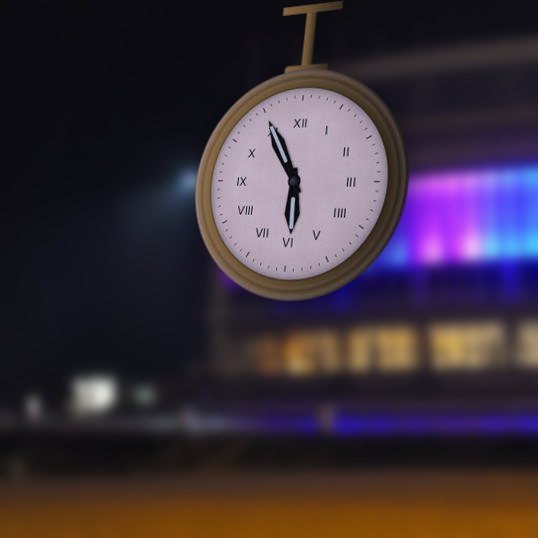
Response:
h=5 m=55
